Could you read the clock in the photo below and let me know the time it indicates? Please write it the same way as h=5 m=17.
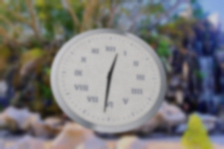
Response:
h=12 m=31
